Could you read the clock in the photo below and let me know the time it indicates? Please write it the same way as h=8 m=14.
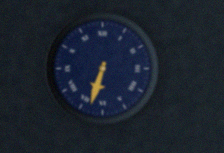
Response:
h=6 m=33
